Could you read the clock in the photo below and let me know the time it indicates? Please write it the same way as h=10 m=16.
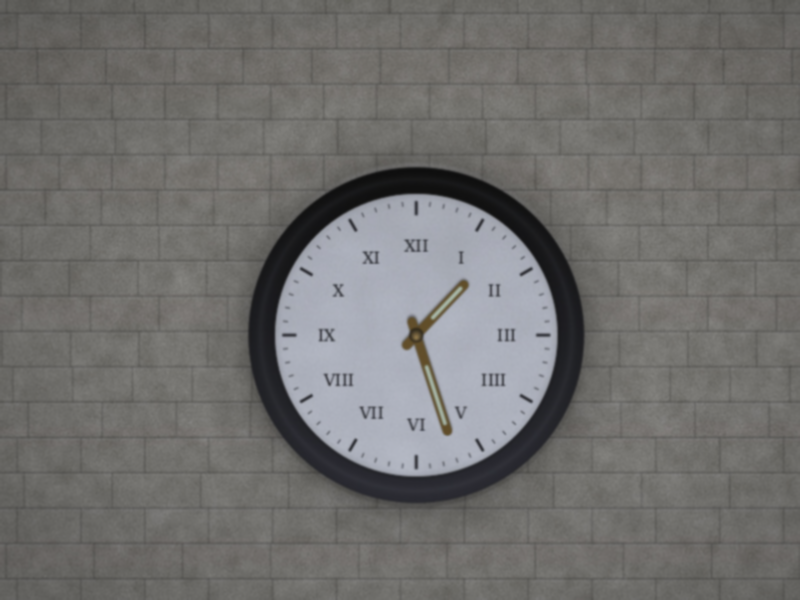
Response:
h=1 m=27
